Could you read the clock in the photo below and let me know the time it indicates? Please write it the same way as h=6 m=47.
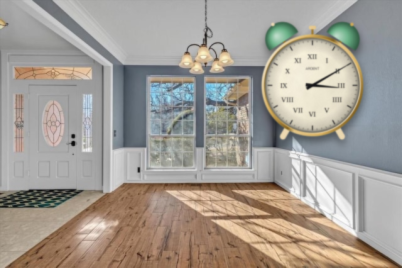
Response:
h=3 m=10
